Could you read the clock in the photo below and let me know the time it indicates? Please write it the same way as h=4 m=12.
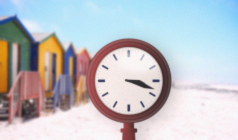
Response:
h=3 m=18
